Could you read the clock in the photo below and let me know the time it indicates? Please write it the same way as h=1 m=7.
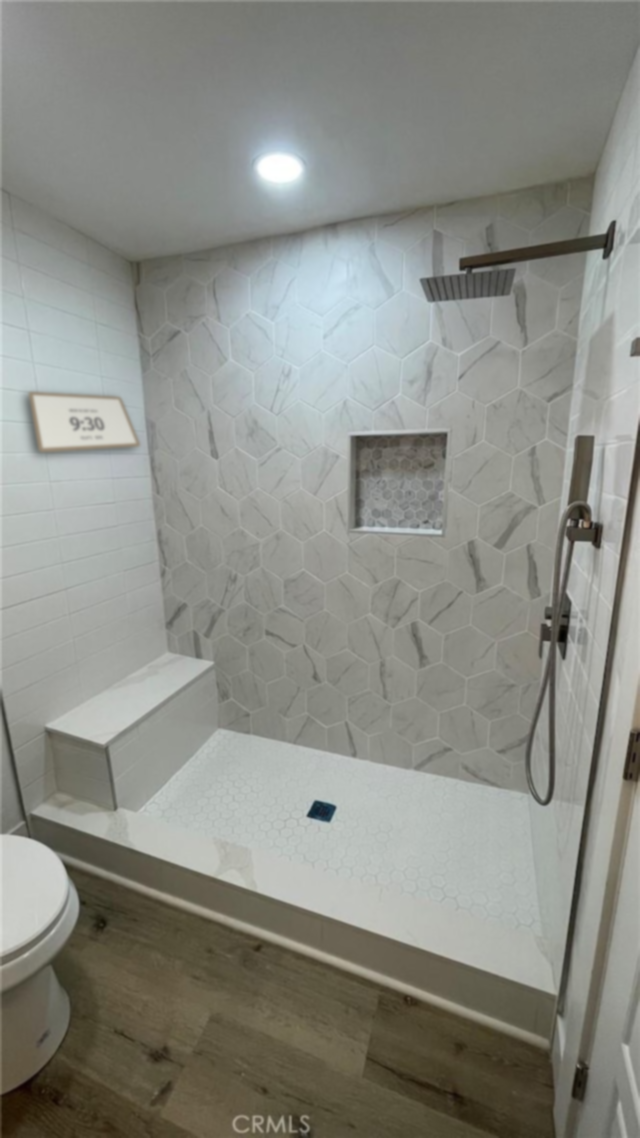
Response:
h=9 m=30
